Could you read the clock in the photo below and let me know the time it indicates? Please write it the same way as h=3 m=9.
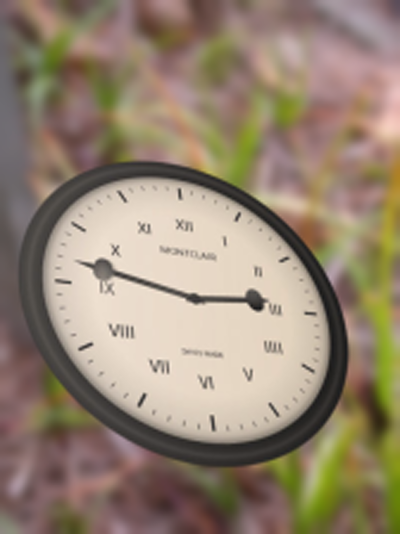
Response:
h=2 m=47
